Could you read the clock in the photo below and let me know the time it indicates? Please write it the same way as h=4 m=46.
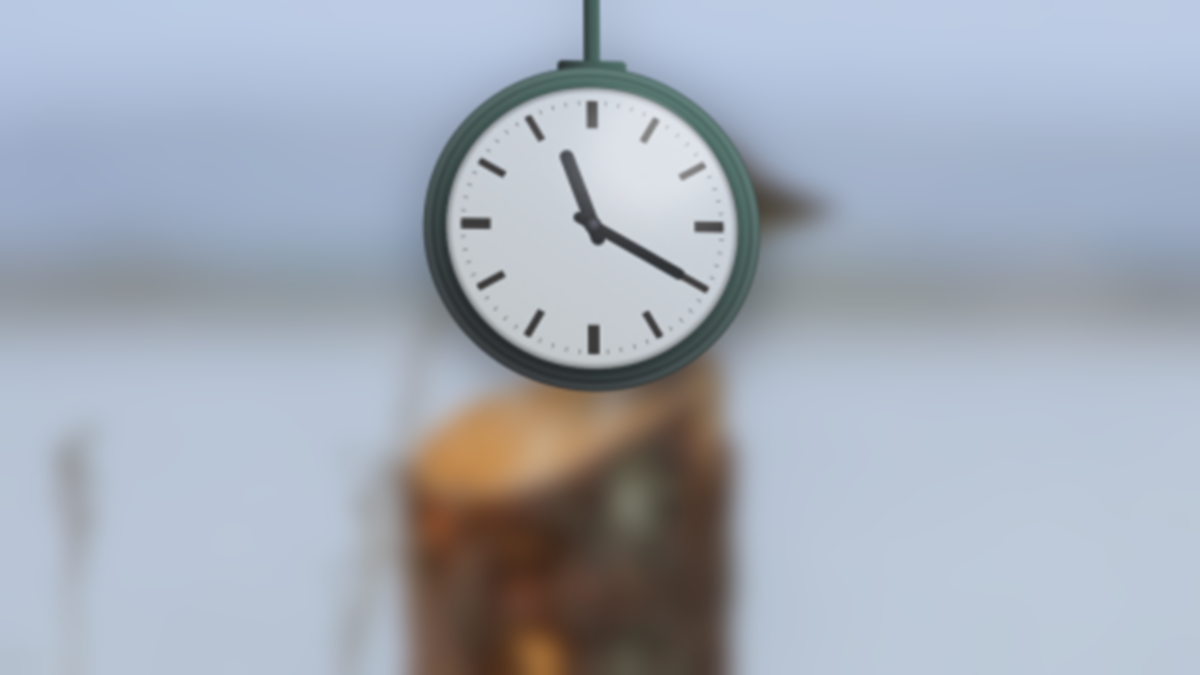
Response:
h=11 m=20
